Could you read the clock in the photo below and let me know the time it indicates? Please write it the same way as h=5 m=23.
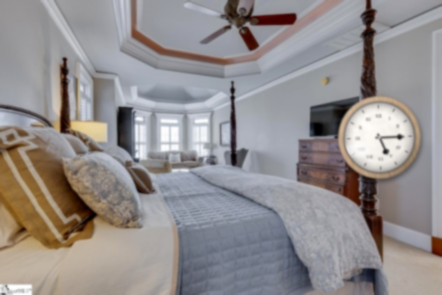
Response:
h=5 m=15
